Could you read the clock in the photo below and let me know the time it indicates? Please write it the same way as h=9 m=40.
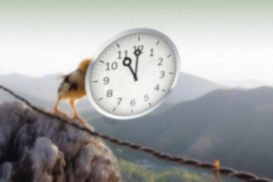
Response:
h=11 m=0
